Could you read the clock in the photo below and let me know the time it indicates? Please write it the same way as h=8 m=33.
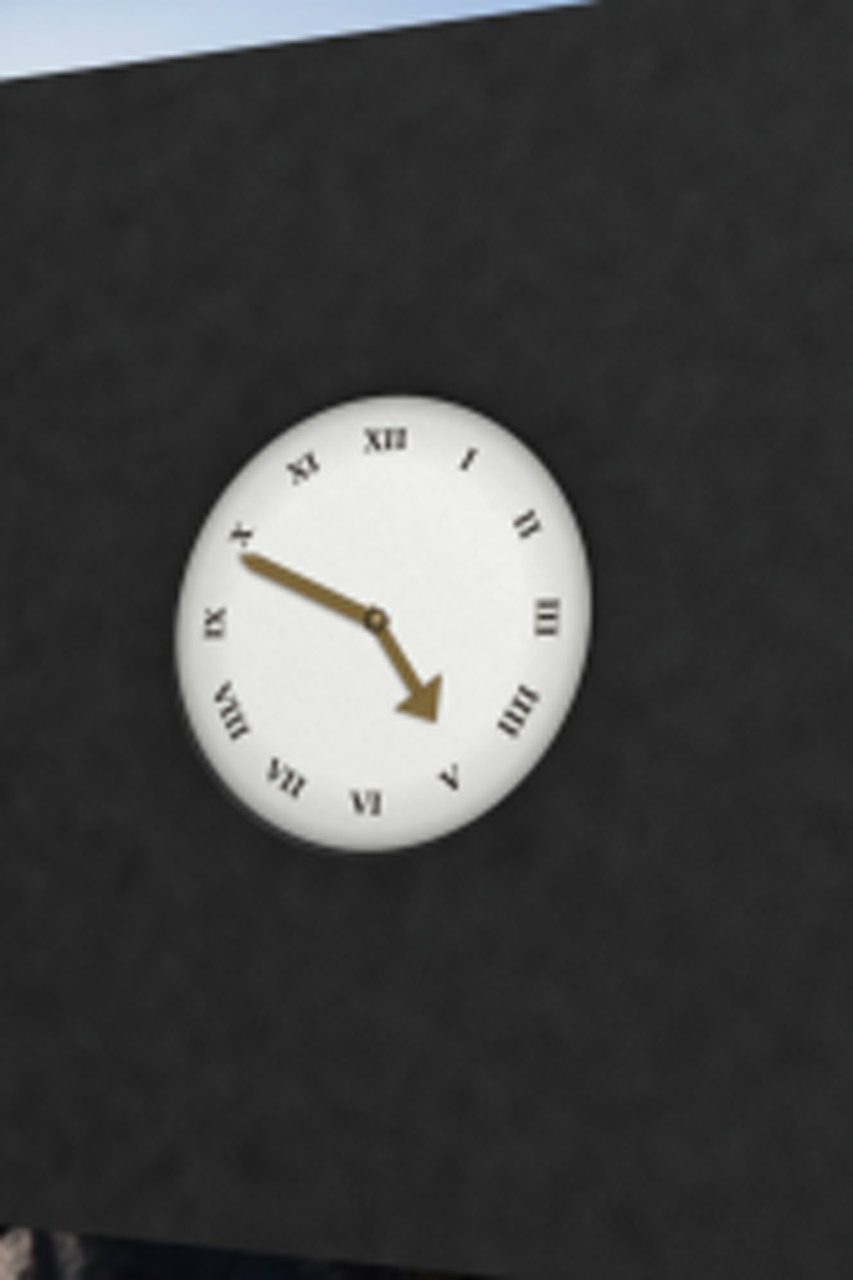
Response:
h=4 m=49
